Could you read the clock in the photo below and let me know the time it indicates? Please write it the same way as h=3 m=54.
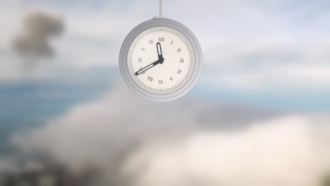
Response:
h=11 m=40
